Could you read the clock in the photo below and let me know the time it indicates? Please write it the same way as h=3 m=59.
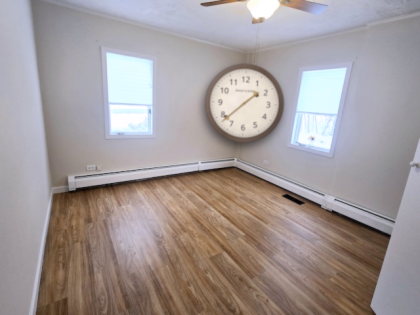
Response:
h=1 m=38
